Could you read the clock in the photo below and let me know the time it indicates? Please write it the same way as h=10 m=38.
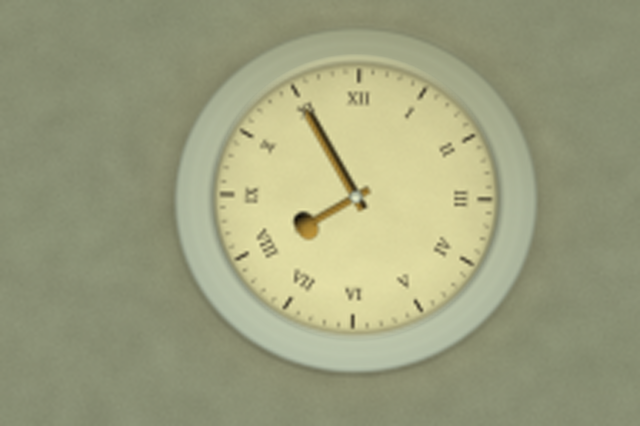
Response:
h=7 m=55
